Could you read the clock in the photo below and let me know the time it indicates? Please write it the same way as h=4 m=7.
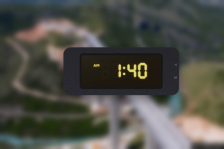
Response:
h=1 m=40
